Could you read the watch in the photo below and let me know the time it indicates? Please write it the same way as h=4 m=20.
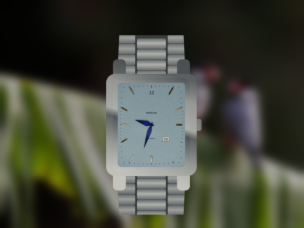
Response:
h=9 m=33
